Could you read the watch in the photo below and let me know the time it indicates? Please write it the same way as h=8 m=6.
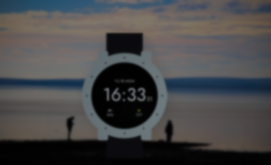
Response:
h=16 m=33
